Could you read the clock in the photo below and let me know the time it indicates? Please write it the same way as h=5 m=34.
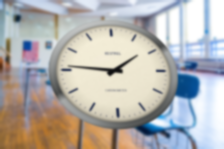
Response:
h=1 m=46
